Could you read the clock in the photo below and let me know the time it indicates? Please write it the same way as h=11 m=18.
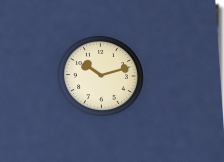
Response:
h=10 m=12
